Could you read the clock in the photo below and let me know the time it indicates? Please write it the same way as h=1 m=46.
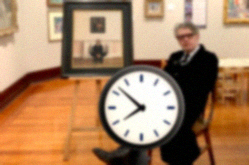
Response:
h=7 m=52
